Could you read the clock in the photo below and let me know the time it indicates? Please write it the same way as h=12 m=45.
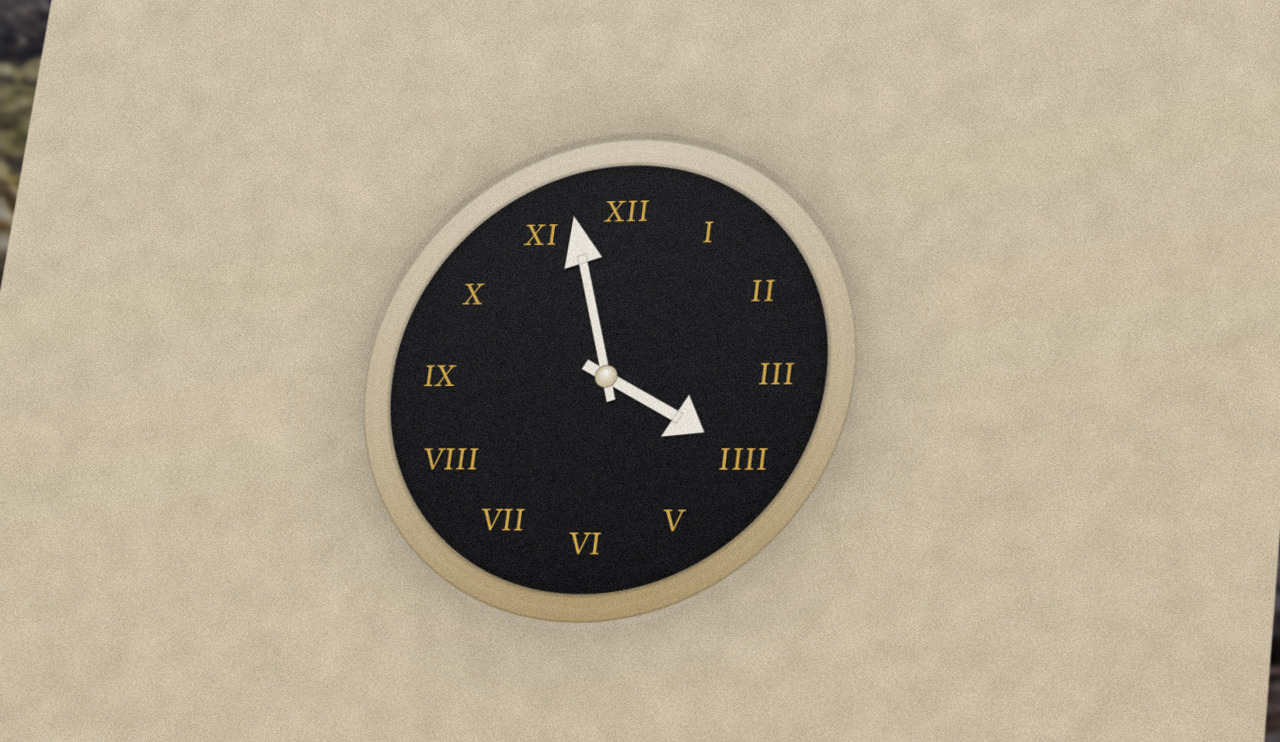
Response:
h=3 m=57
